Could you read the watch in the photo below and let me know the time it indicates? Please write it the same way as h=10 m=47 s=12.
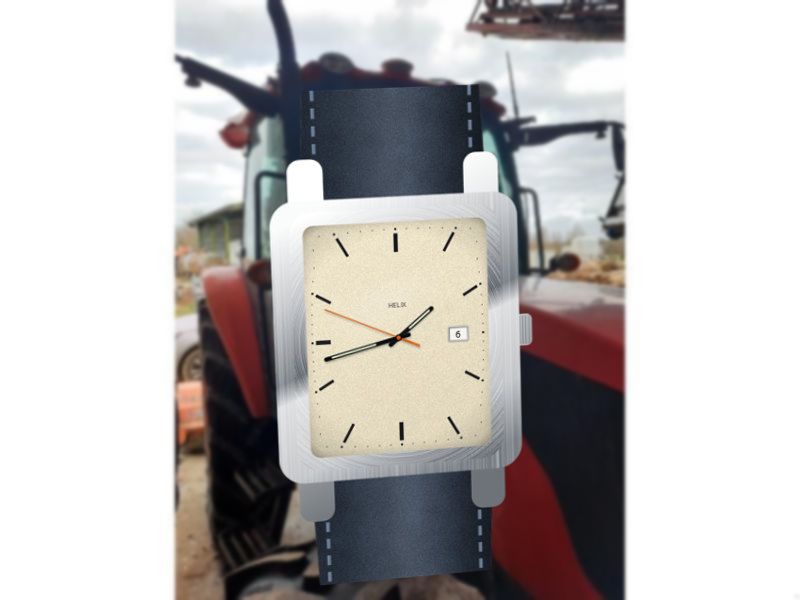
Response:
h=1 m=42 s=49
